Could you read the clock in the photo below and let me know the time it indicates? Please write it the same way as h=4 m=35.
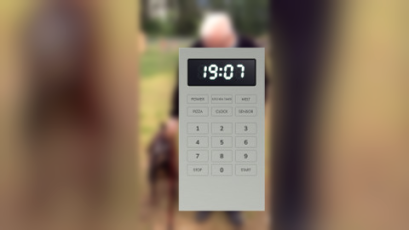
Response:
h=19 m=7
